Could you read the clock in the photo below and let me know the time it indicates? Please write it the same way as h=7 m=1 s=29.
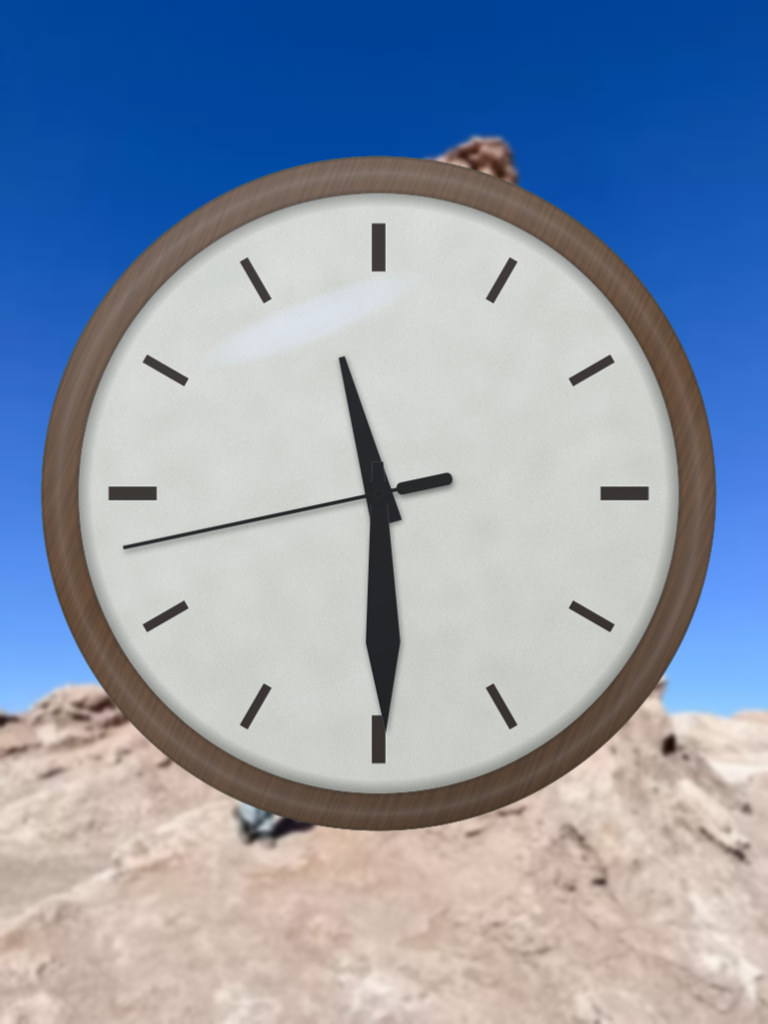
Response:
h=11 m=29 s=43
